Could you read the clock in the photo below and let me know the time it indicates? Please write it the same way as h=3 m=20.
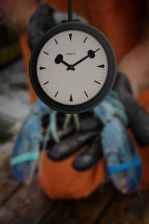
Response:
h=10 m=10
